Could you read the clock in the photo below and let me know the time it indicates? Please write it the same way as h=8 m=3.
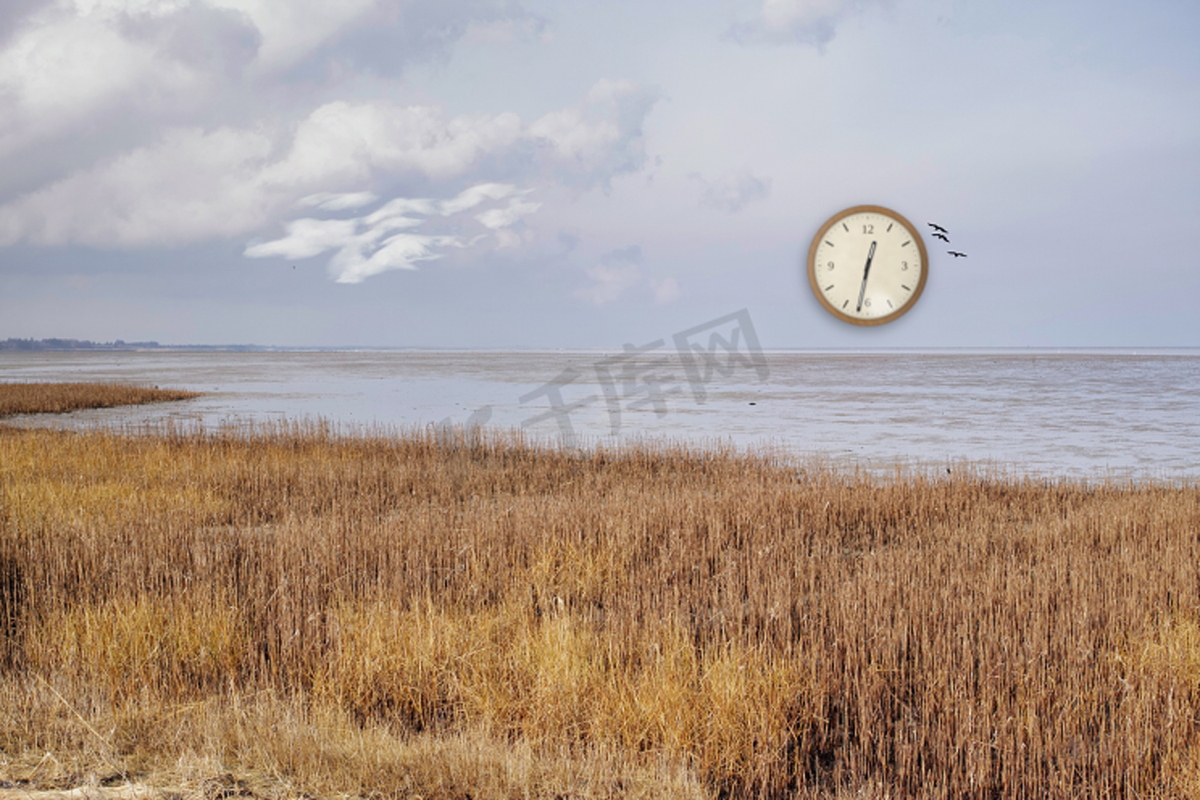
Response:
h=12 m=32
